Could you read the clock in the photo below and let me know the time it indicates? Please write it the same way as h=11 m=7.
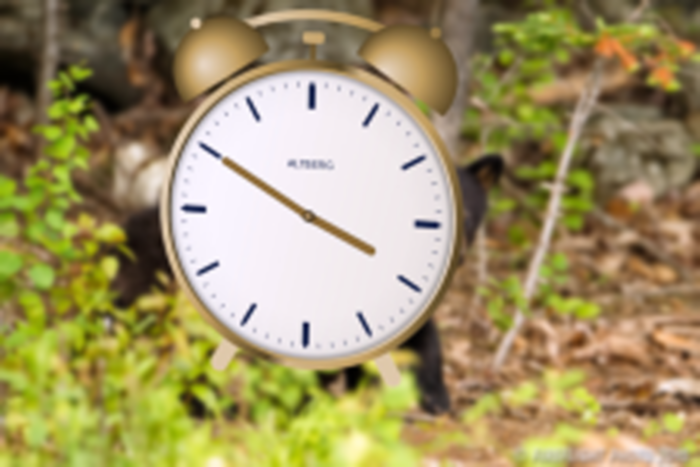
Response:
h=3 m=50
